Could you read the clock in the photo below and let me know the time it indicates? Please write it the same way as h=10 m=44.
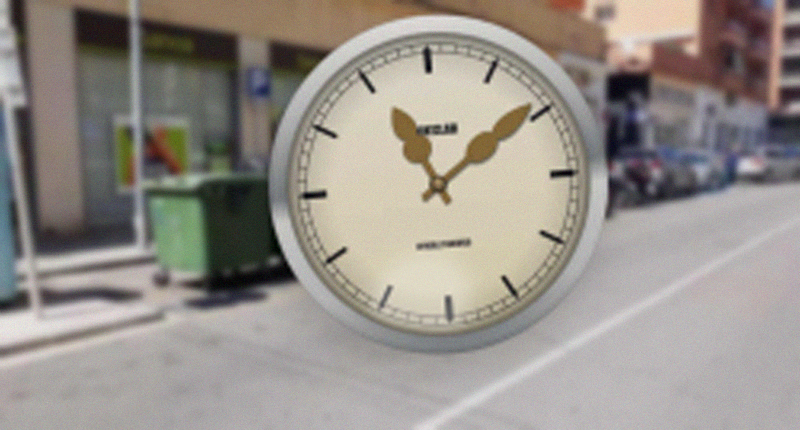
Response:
h=11 m=9
